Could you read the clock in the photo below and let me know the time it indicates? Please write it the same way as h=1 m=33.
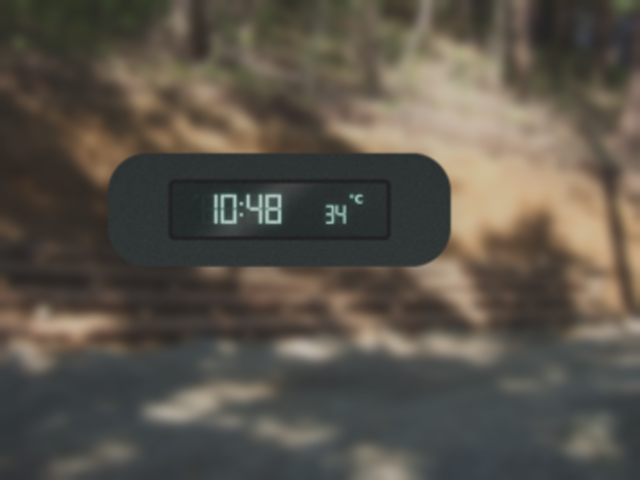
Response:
h=10 m=48
